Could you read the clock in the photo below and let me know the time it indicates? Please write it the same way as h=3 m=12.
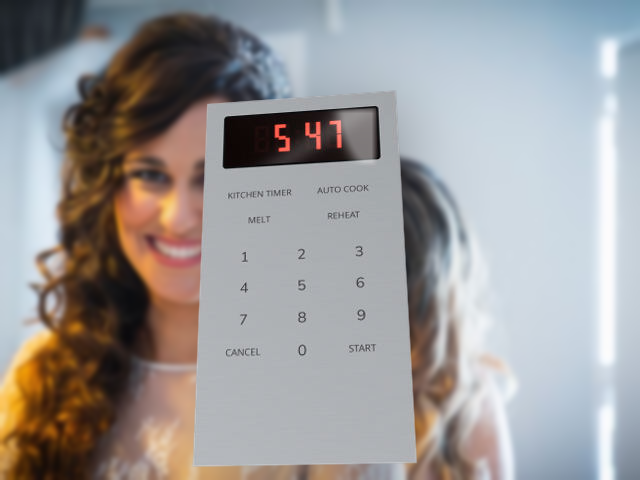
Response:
h=5 m=47
